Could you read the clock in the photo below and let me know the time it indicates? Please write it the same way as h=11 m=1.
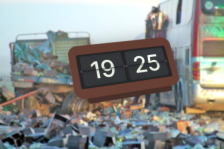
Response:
h=19 m=25
